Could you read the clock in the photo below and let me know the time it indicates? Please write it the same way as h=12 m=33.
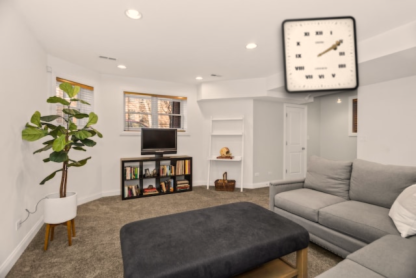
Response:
h=2 m=10
